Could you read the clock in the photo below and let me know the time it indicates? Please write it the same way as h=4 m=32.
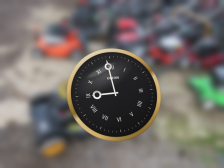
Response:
h=8 m=59
